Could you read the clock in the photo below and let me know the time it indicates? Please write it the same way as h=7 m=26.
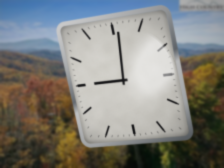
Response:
h=9 m=1
